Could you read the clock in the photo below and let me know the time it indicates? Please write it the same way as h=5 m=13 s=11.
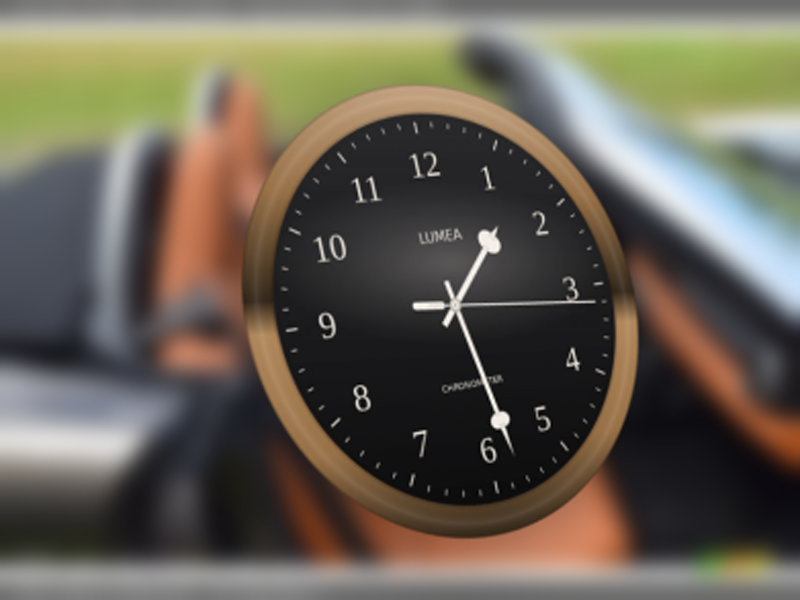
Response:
h=1 m=28 s=16
